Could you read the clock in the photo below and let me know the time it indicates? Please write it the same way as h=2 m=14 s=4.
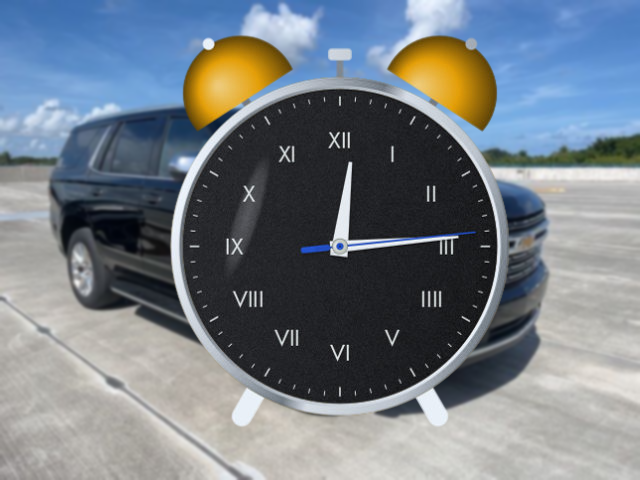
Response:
h=12 m=14 s=14
